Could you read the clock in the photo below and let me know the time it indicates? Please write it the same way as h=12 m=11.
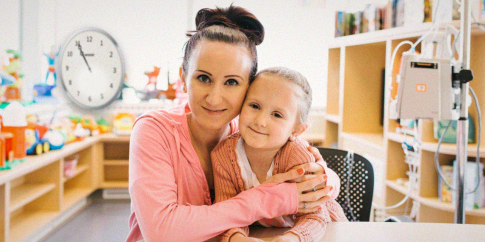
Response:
h=10 m=55
